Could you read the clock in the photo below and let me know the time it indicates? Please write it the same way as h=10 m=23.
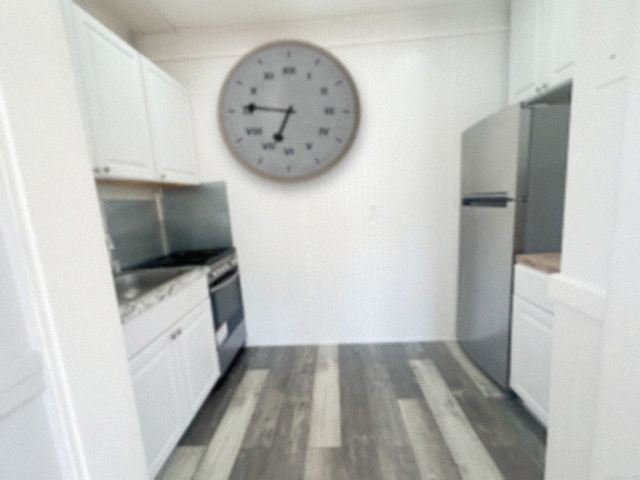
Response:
h=6 m=46
